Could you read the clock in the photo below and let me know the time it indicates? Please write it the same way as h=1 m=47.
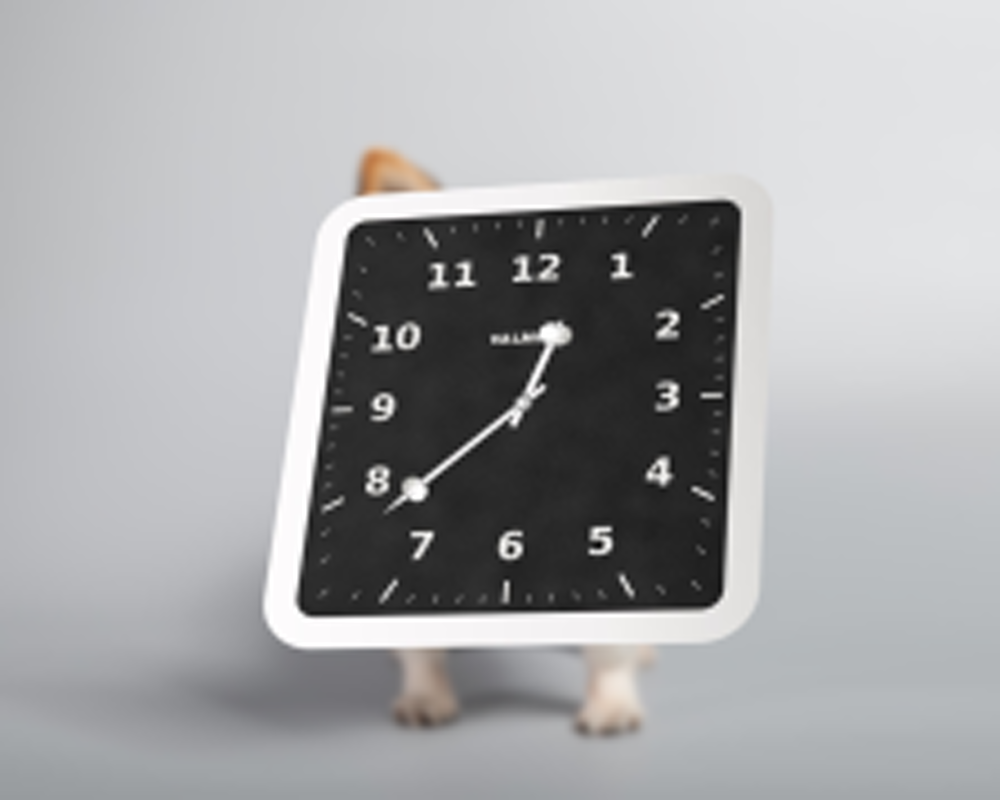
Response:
h=12 m=38
